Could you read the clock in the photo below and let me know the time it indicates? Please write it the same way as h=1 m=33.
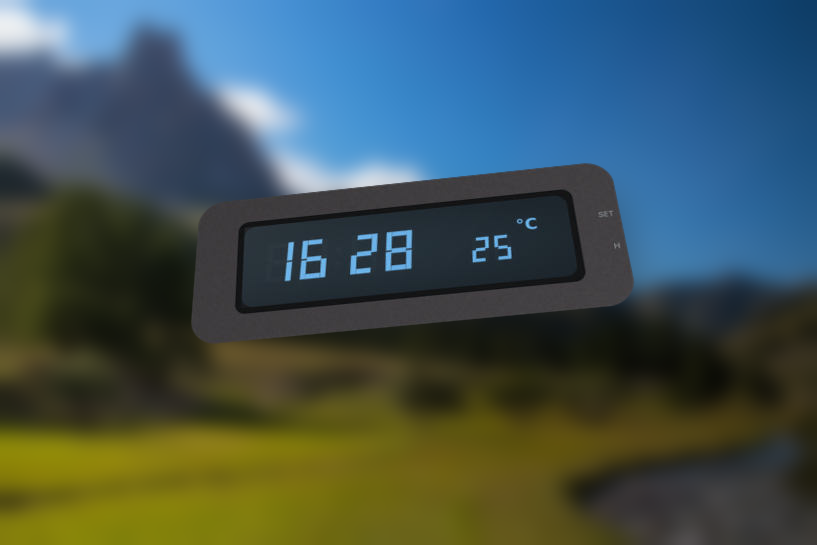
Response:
h=16 m=28
